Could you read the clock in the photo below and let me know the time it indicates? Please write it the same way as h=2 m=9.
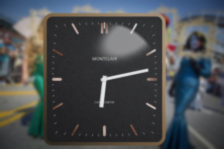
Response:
h=6 m=13
